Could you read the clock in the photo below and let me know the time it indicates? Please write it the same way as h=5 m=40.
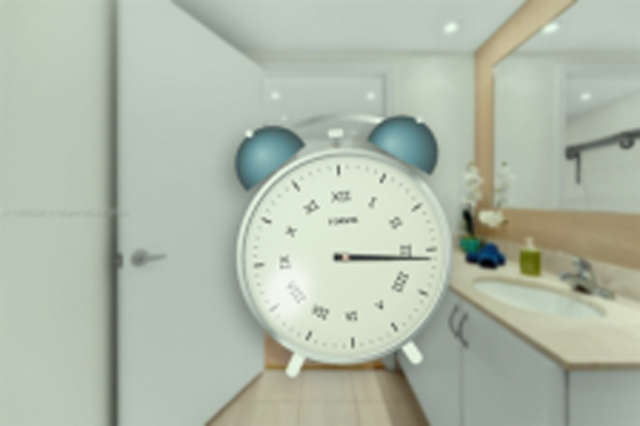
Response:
h=3 m=16
